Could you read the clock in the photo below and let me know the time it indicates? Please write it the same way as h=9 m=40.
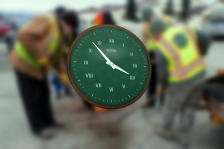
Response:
h=3 m=53
